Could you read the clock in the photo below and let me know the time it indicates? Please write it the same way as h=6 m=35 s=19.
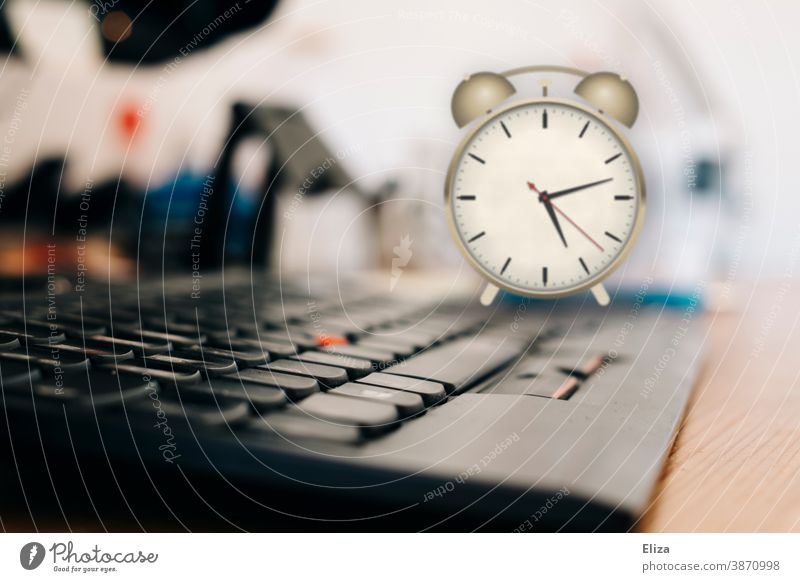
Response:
h=5 m=12 s=22
